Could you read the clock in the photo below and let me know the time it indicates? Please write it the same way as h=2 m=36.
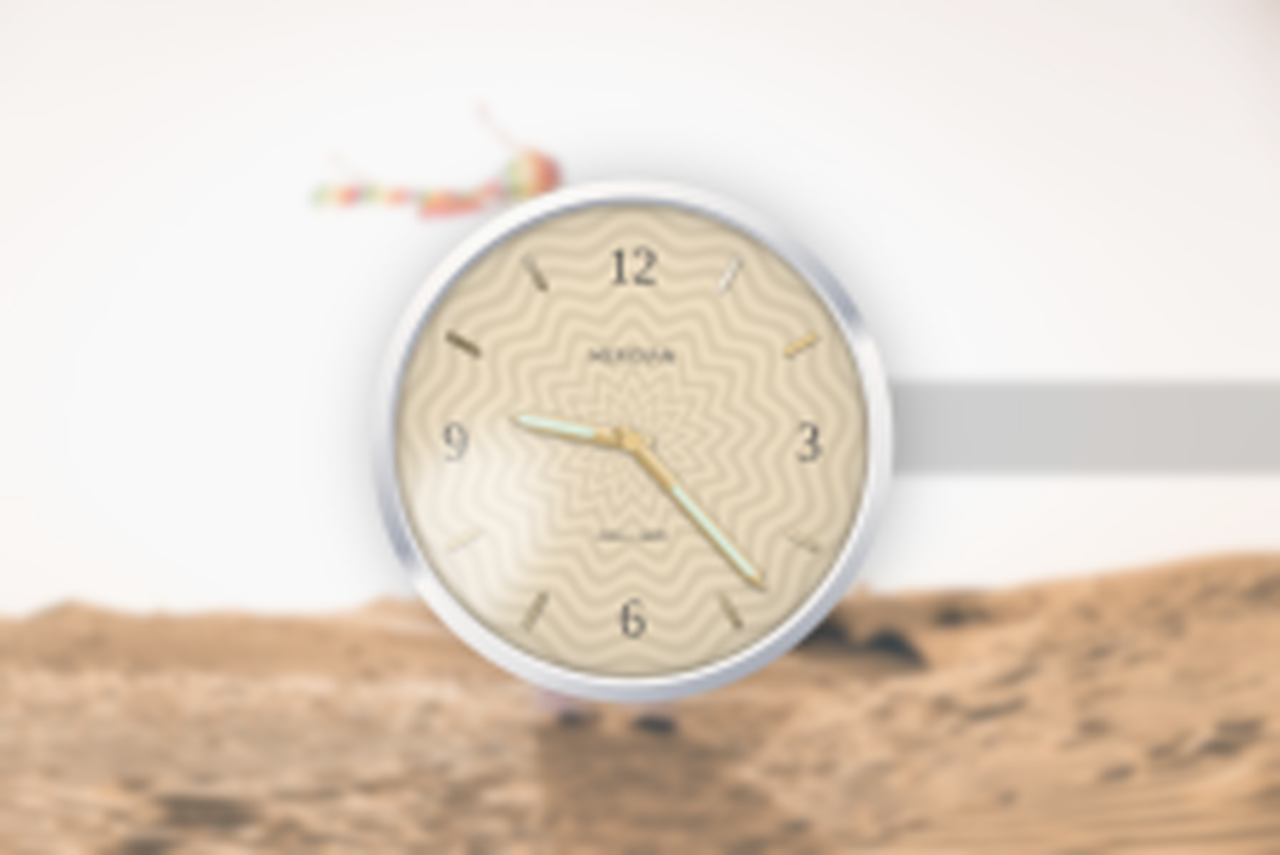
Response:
h=9 m=23
